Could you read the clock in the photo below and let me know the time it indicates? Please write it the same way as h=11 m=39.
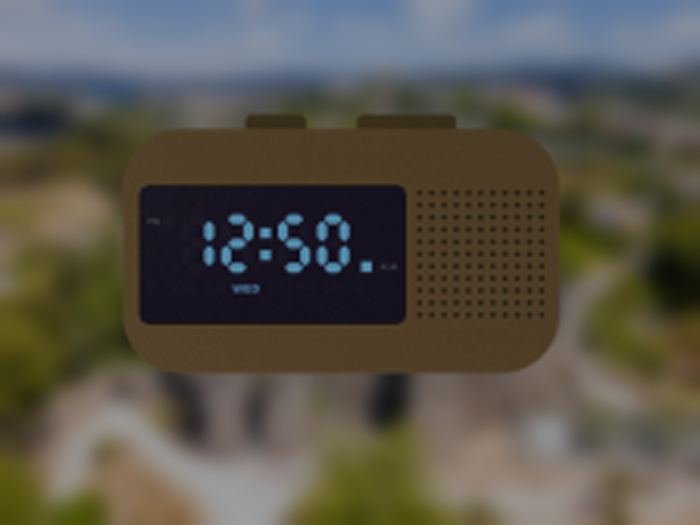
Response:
h=12 m=50
